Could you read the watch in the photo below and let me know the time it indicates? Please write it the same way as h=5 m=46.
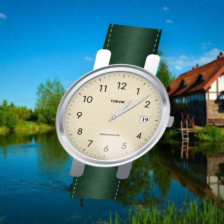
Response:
h=1 m=8
